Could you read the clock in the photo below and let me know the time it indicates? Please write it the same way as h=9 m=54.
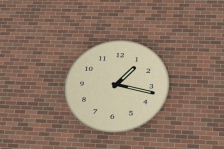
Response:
h=1 m=17
